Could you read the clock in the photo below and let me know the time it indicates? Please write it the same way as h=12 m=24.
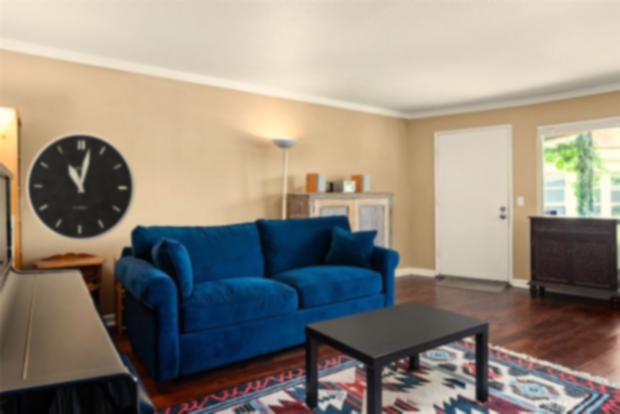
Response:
h=11 m=2
